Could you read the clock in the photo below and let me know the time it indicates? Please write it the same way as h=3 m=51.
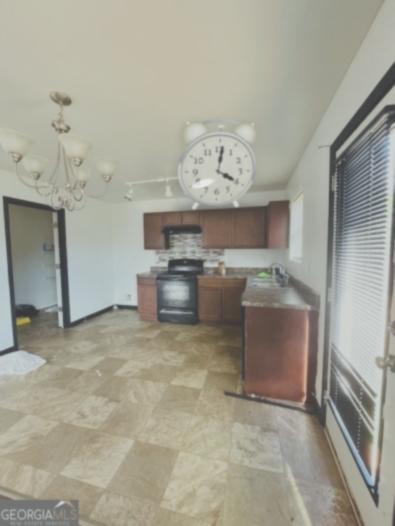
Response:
h=4 m=1
